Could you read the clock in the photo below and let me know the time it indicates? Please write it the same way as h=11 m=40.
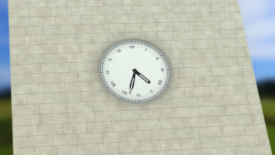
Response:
h=4 m=33
